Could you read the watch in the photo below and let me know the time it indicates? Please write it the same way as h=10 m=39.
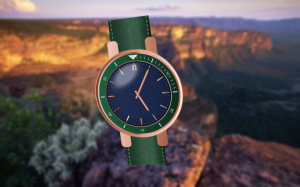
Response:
h=5 m=5
